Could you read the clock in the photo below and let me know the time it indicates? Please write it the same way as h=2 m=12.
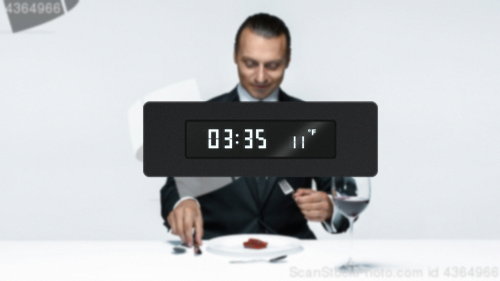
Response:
h=3 m=35
